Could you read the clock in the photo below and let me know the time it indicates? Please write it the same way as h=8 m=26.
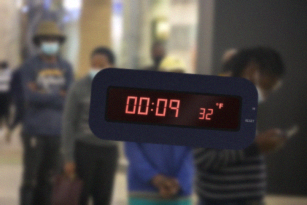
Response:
h=0 m=9
